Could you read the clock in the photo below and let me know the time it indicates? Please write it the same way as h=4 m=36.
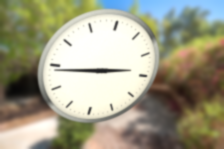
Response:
h=2 m=44
